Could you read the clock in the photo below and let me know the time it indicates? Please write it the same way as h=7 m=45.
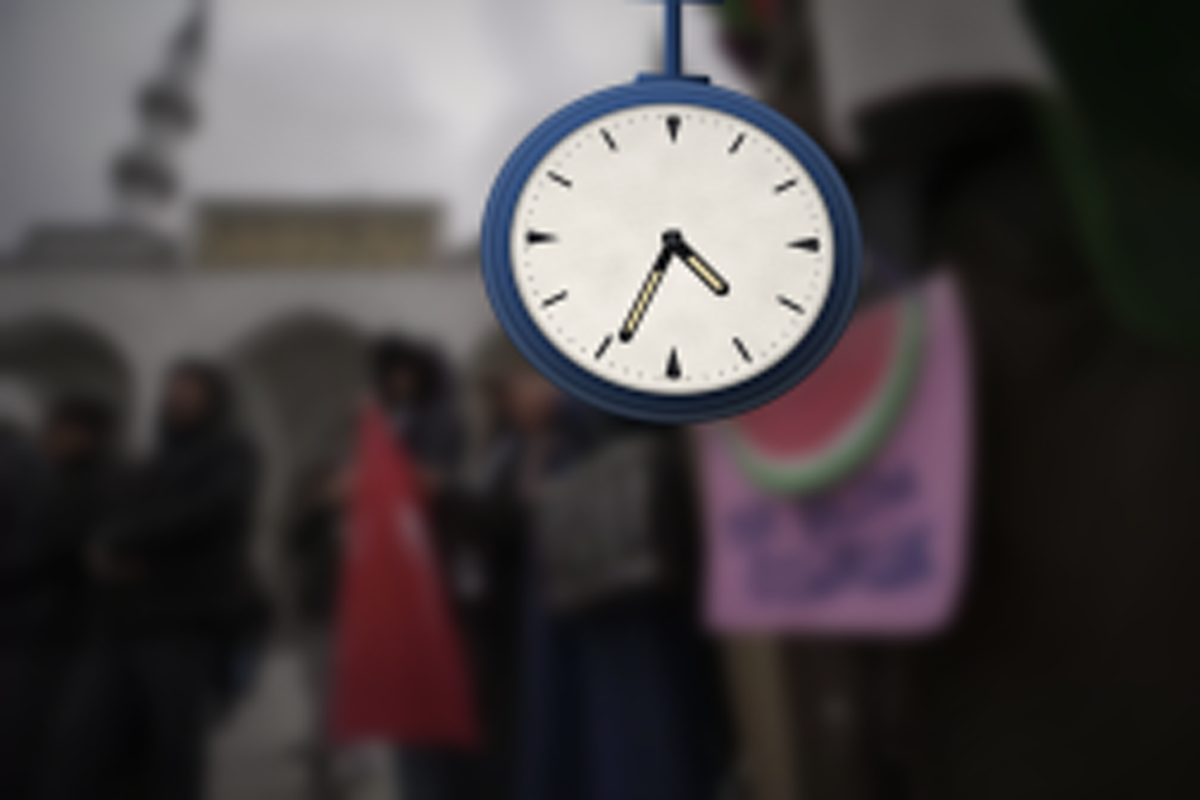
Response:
h=4 m=34
